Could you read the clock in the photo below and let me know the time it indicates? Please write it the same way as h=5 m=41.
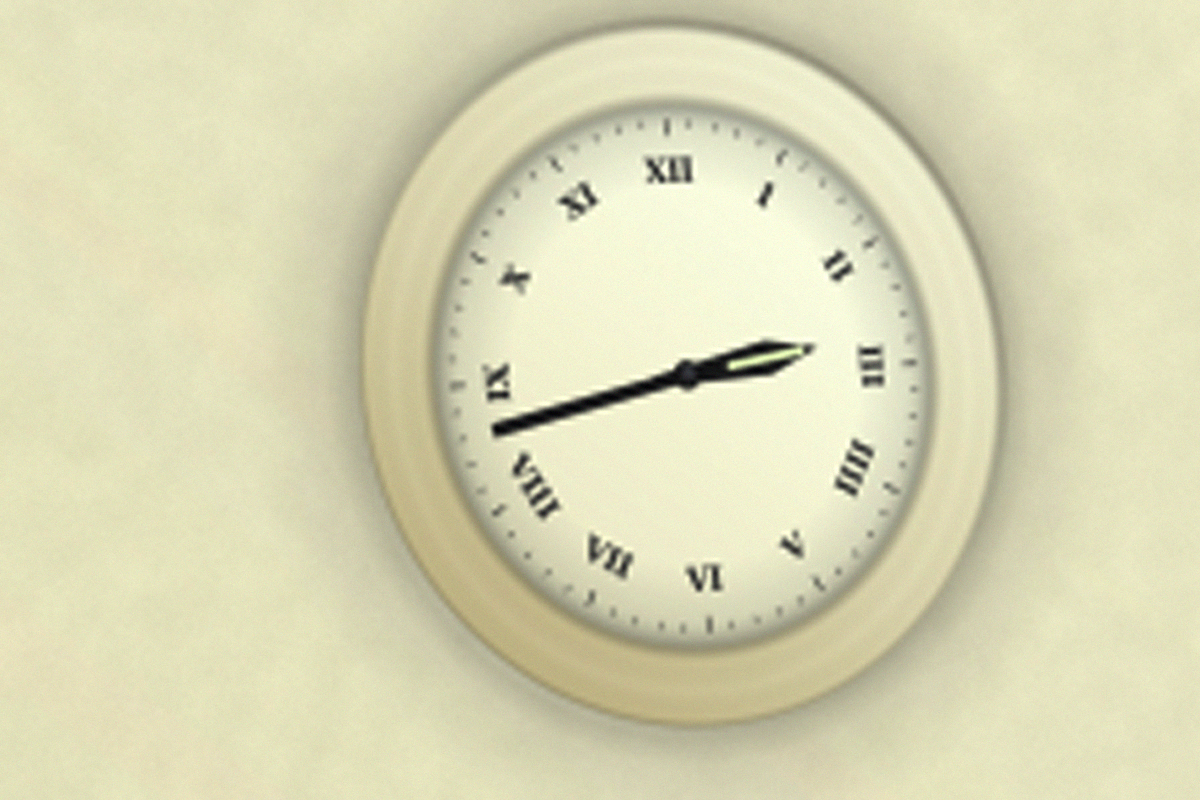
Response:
h=2 m=43
